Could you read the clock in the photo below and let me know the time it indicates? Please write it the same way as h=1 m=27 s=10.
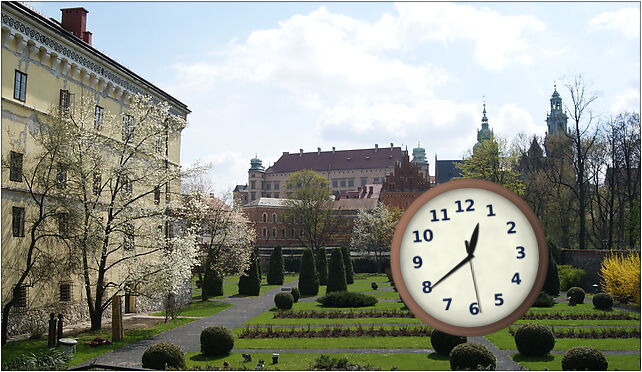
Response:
h=12 m=39 s=29
